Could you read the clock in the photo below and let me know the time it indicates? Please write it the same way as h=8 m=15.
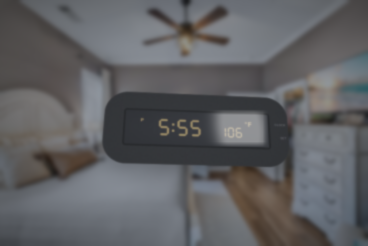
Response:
h=5 m=55
